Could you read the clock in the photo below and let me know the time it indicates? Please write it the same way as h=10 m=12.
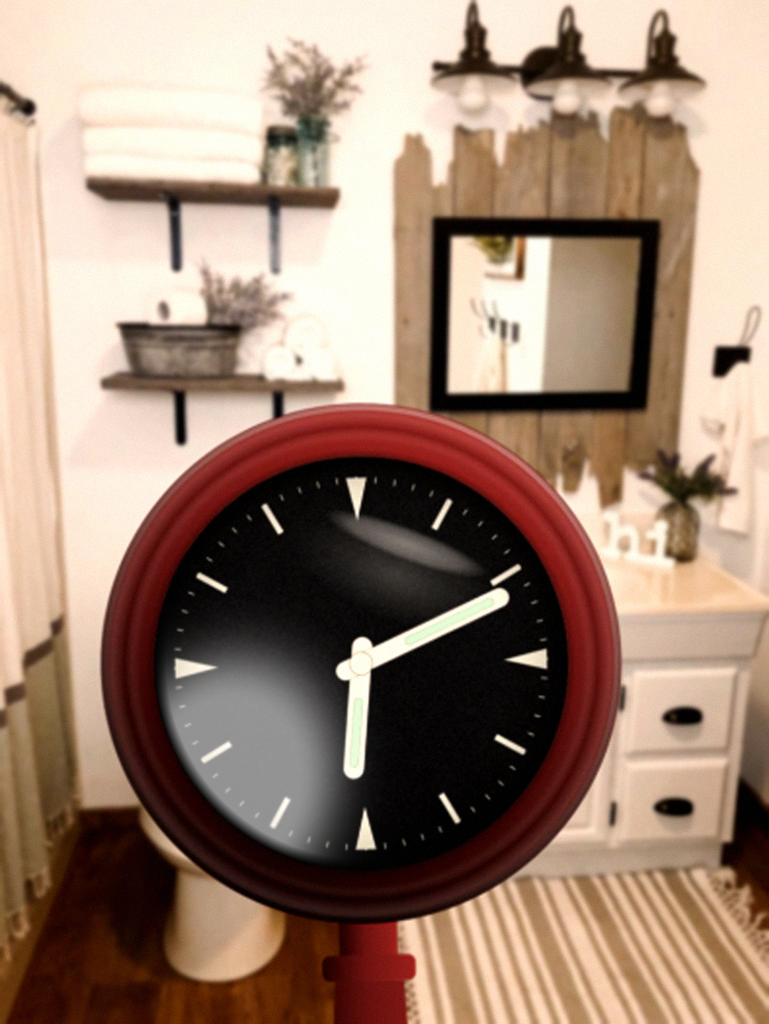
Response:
h=6 m=11
